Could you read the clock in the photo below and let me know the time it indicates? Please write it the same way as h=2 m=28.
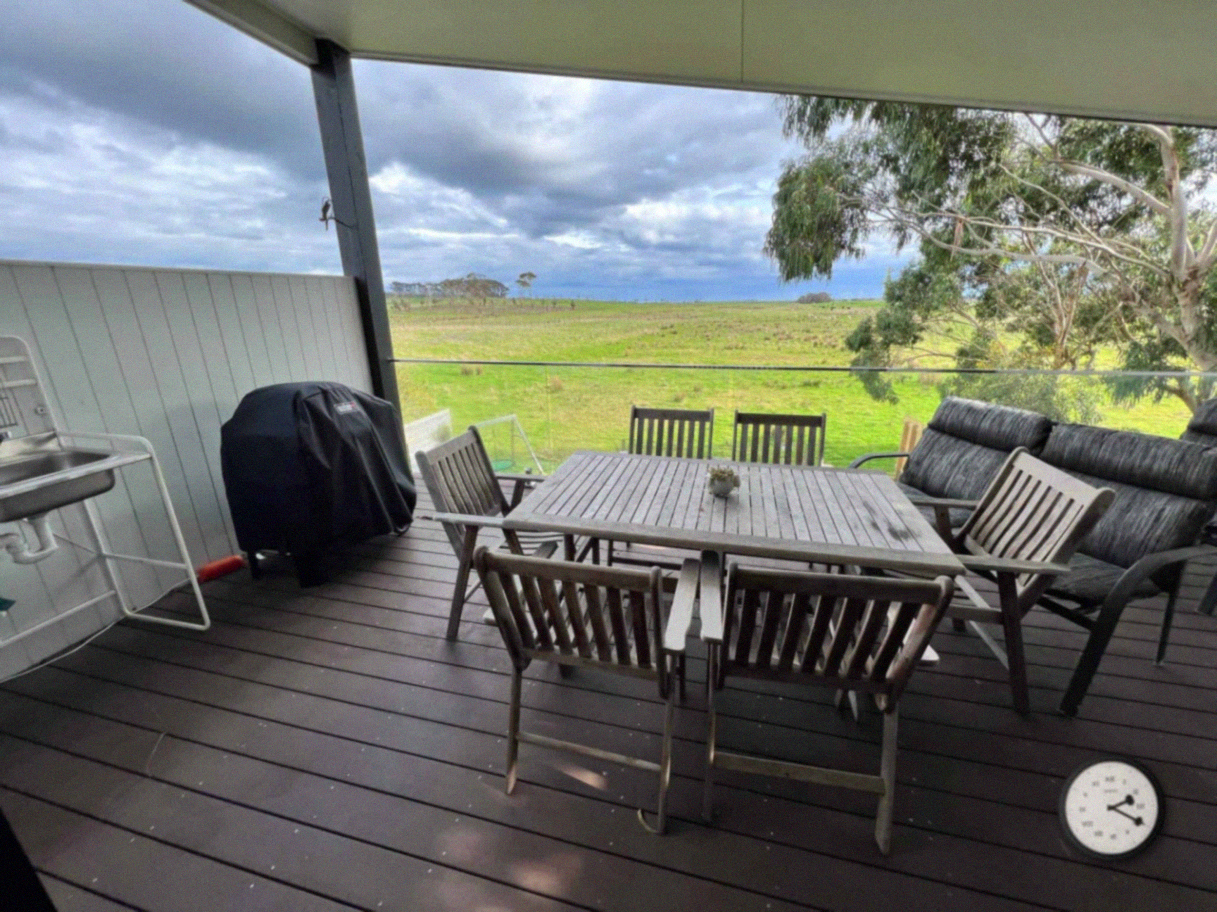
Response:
h=2 m=20
